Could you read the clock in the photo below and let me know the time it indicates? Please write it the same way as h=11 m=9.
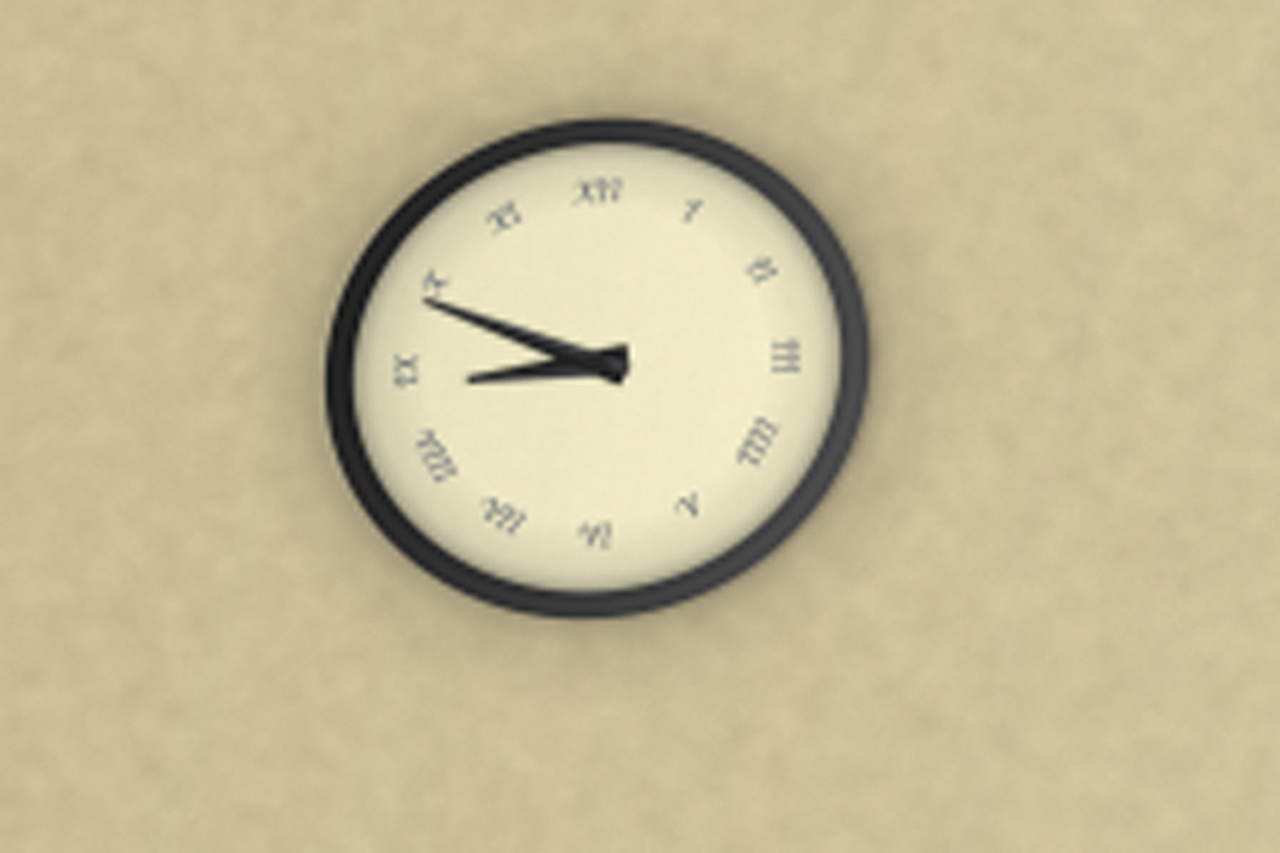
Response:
h=8 m=49
